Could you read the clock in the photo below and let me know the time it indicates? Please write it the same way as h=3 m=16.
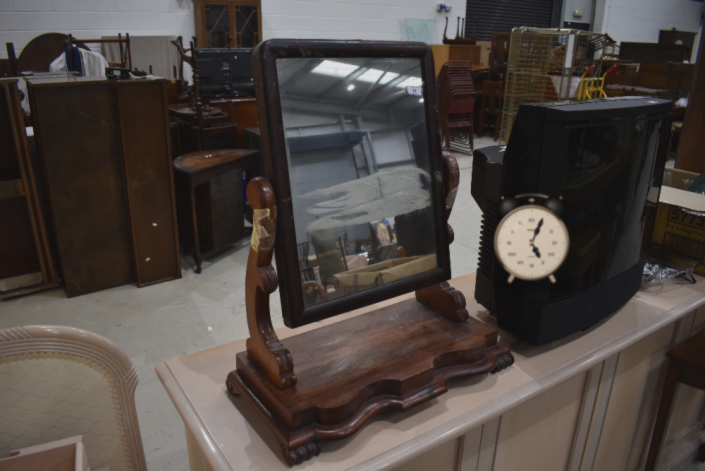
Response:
h=5 m=4
